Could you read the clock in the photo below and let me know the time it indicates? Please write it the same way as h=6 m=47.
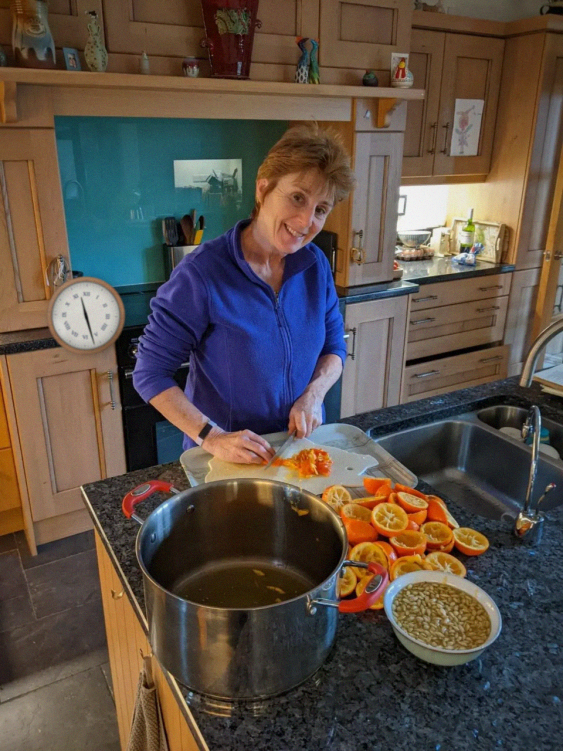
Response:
h=11 m=27
